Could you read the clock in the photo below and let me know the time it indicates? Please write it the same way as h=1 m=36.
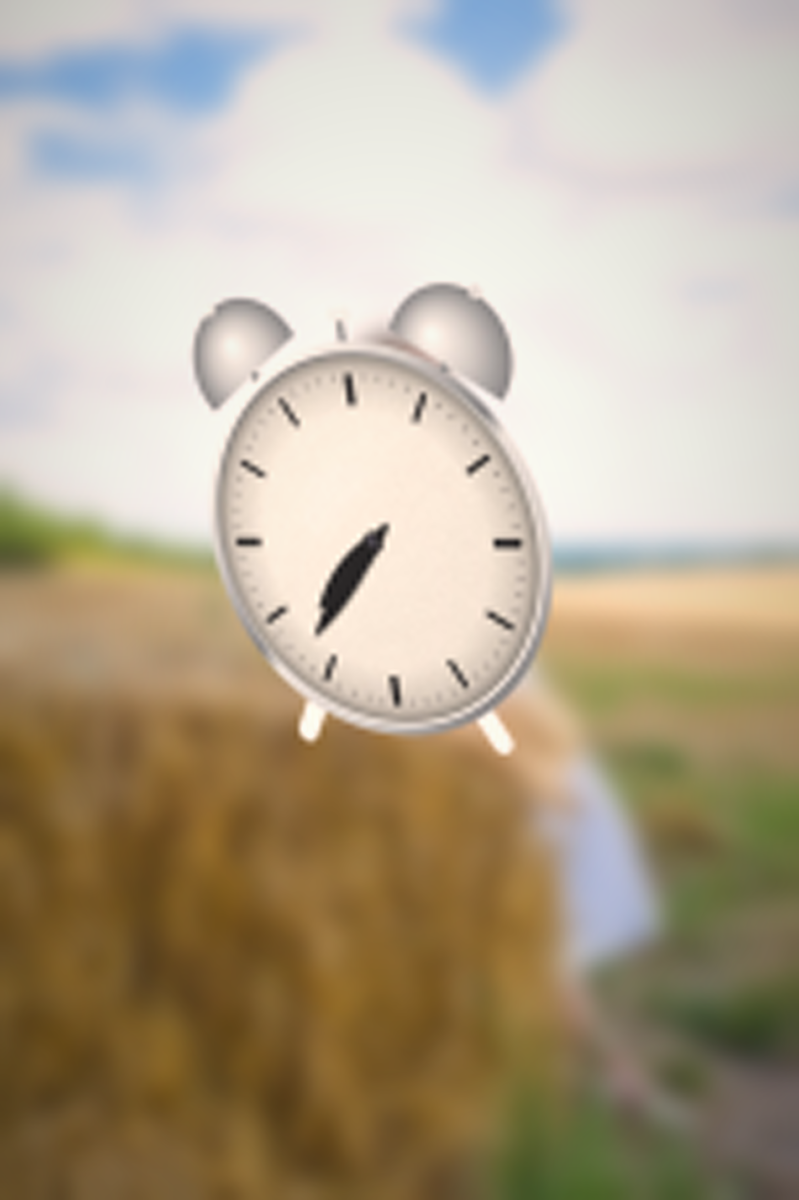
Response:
h=7 m=37
